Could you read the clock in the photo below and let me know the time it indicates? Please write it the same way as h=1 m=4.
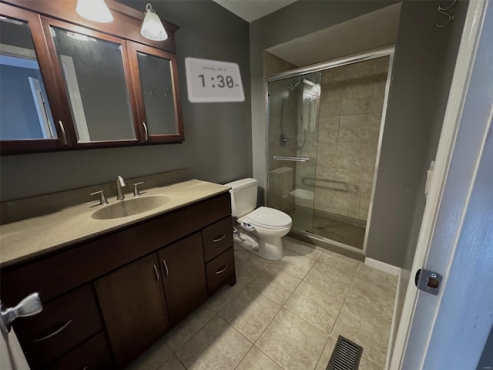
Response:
h=1 m=30
